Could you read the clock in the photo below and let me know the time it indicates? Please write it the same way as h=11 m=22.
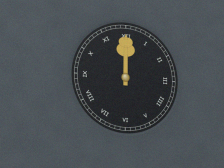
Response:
h=12 m=0
